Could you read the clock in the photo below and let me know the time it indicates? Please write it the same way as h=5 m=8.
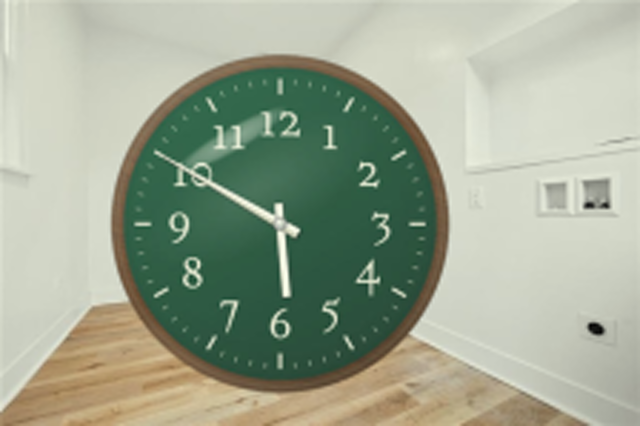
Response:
h=5 m=50
